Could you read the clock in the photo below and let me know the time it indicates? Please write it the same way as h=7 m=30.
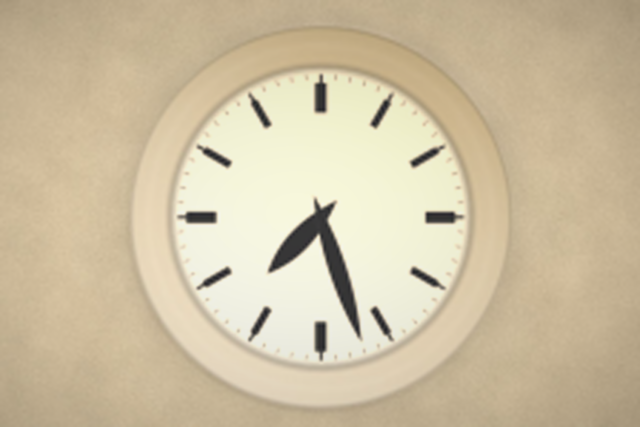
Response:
h=7 m=27
